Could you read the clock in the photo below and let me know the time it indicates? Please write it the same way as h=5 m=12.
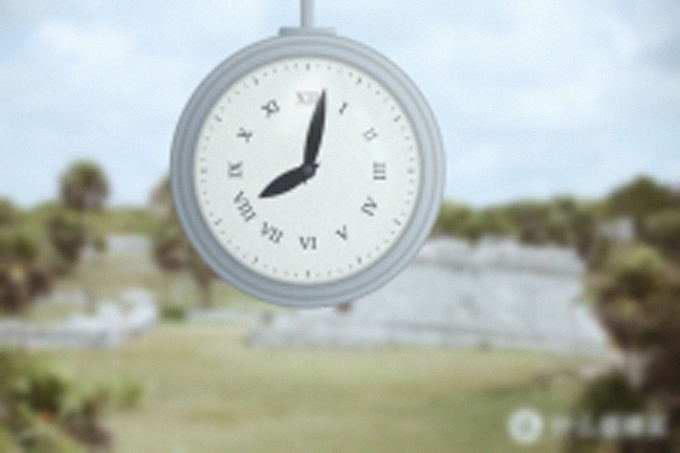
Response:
h=8 m=2
